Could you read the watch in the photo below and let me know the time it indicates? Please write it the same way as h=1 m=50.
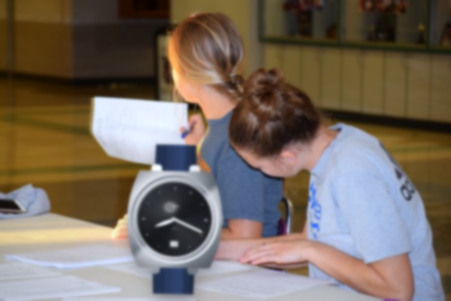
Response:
h=8 m=19
